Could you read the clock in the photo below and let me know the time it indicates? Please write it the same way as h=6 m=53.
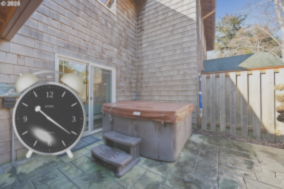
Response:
h=10 m=21
